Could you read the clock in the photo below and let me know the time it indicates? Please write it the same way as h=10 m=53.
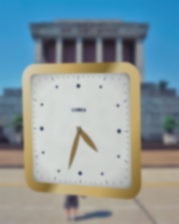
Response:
h=4 m=33
